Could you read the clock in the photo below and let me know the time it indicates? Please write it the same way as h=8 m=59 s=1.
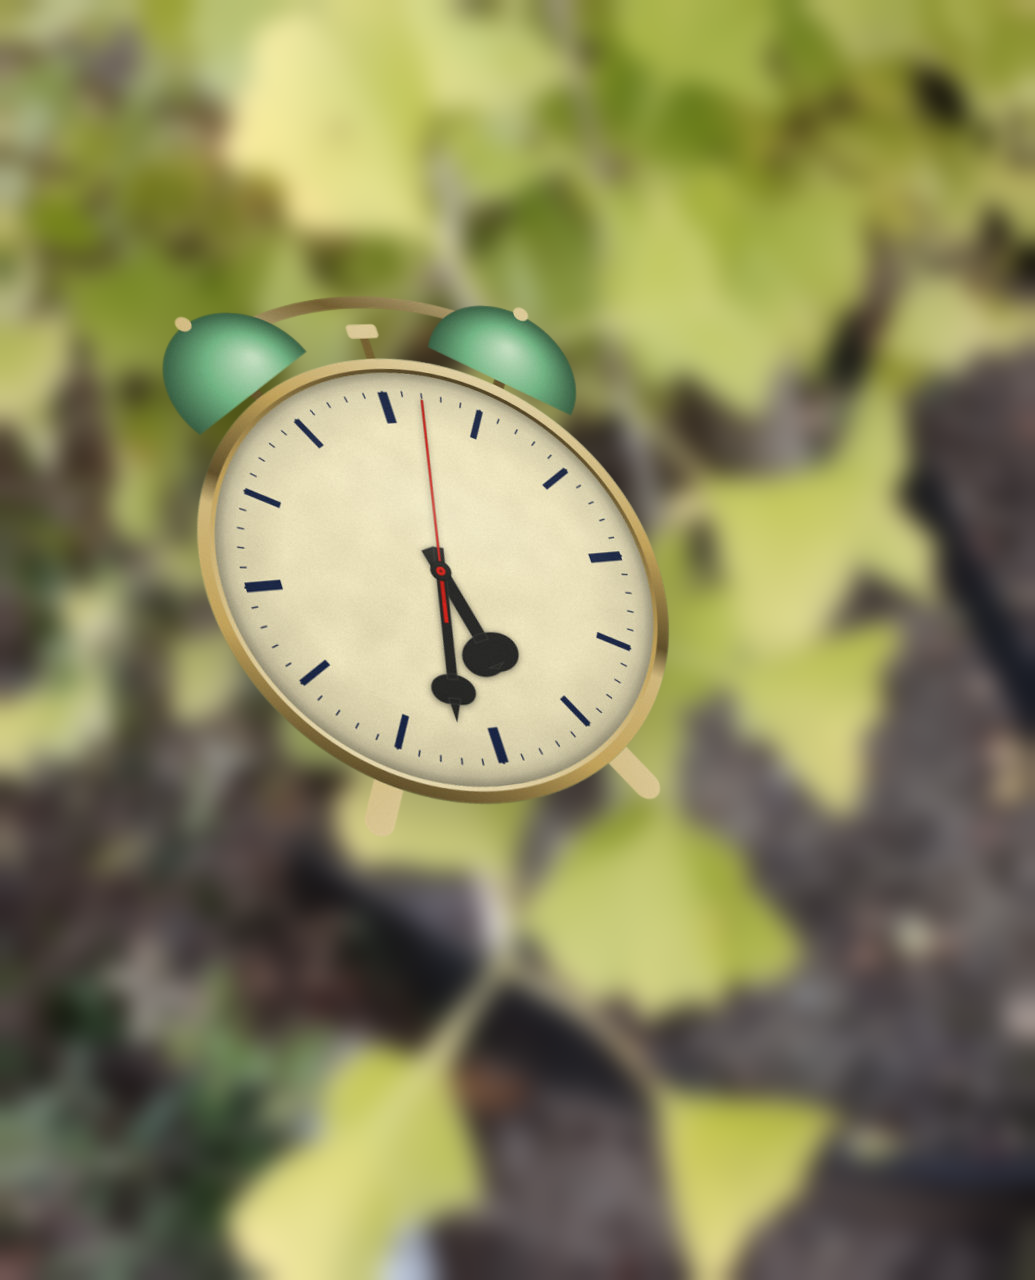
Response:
h=5 m=32 s=2
